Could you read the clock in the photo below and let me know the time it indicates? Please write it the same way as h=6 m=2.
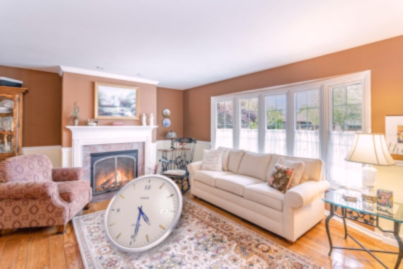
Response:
h=4 m=29
